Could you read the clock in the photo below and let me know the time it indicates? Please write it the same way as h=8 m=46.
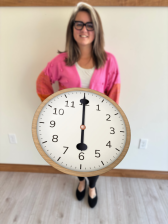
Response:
h=6 m=0
